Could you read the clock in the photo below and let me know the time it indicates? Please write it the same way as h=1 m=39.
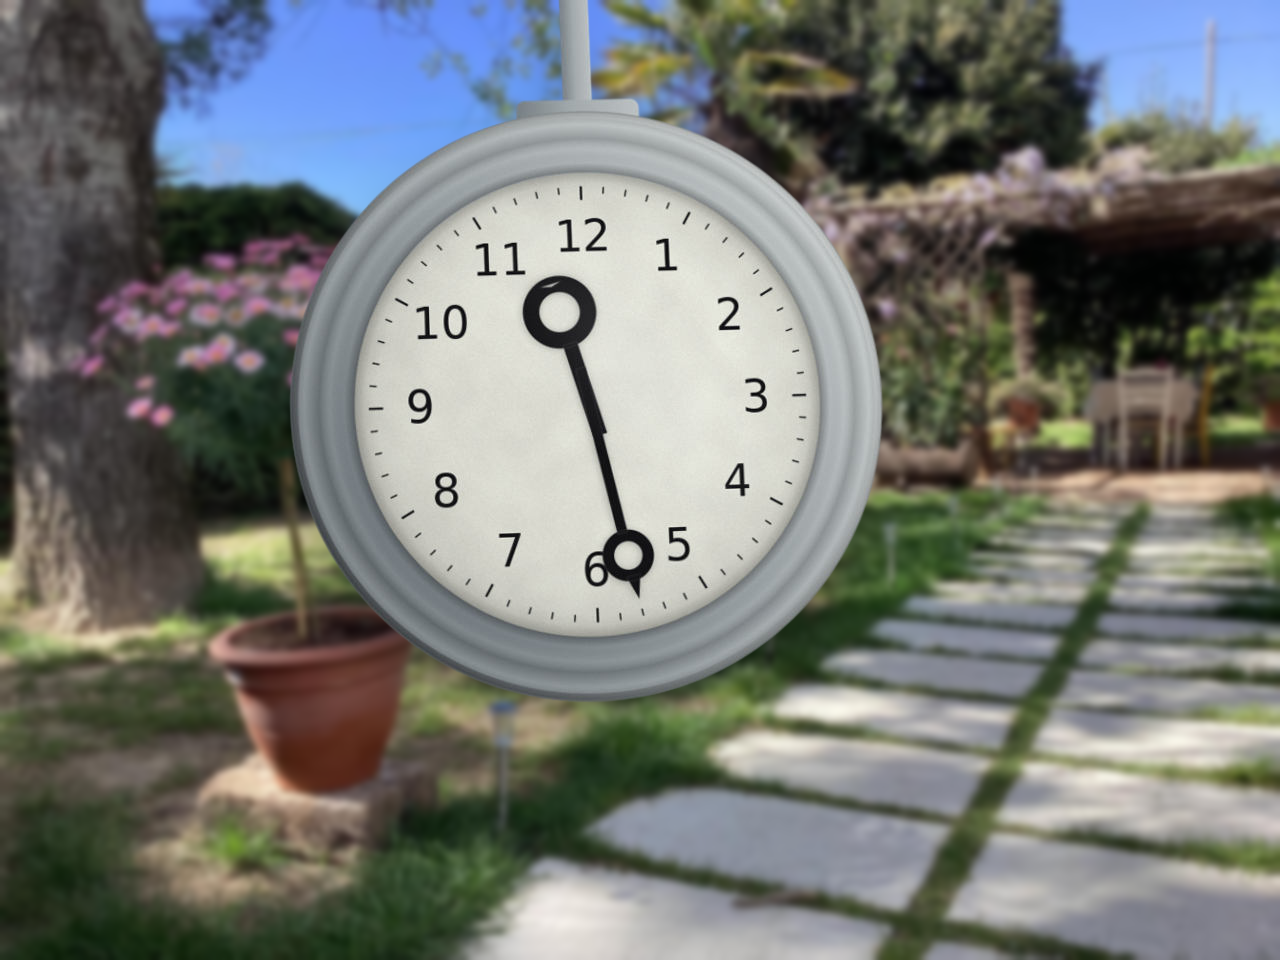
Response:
h=11 m=28
